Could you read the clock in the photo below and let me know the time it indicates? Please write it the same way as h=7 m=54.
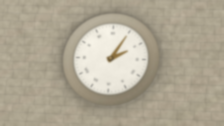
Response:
h=2 m=5
